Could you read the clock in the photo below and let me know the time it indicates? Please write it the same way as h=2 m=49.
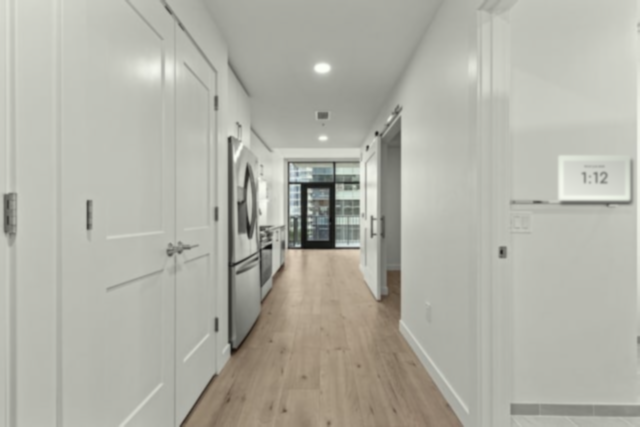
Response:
h=1 m=12
